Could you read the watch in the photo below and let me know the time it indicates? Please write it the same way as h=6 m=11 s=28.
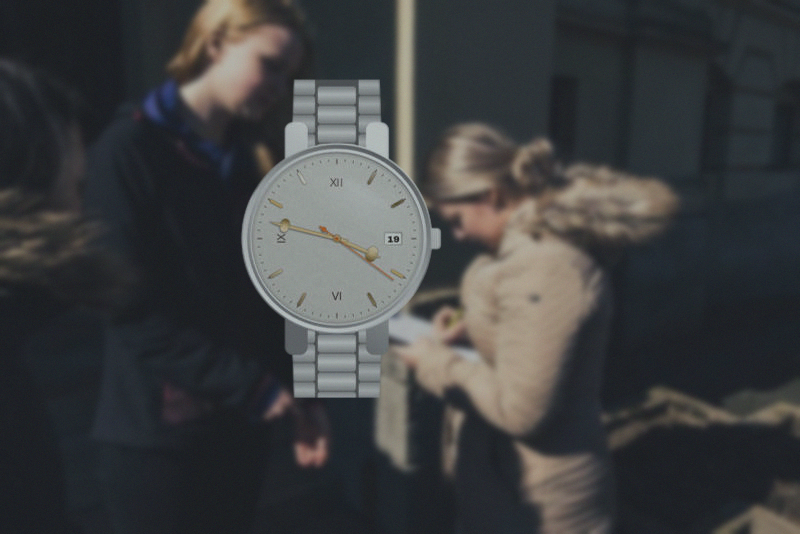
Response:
h=3 m=47 s=21
